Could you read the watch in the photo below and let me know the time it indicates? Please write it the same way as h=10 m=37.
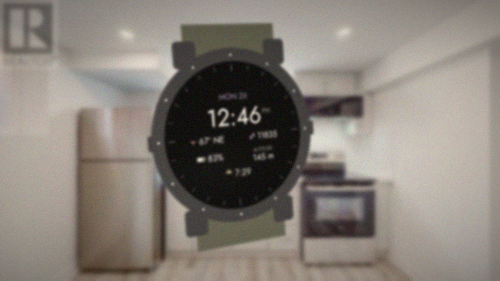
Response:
h=12 m=46
